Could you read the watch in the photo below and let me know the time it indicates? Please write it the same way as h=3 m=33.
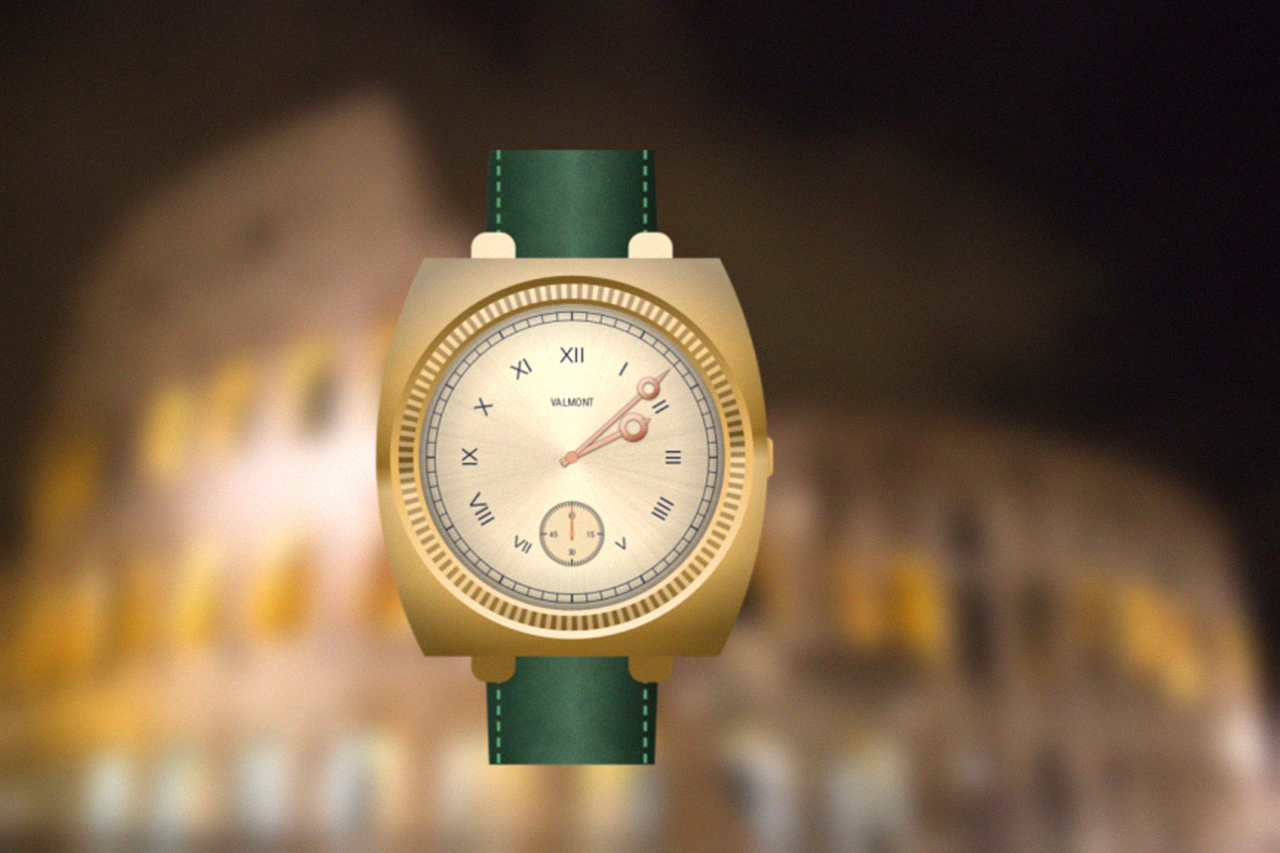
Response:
h=2 m=8
